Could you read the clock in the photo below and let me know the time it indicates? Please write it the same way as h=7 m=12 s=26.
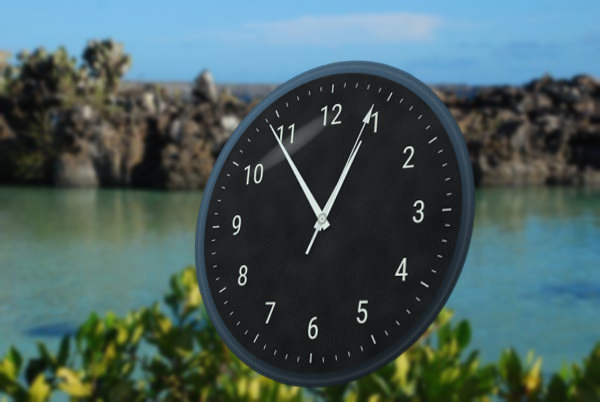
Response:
h=12 m=54 s=4
